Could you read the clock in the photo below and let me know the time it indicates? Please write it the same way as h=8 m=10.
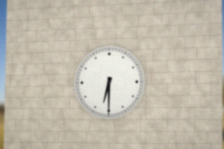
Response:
h=6 m=30
